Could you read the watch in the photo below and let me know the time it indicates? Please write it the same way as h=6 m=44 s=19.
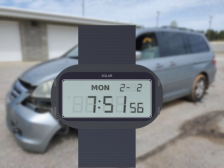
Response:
h=7 m=51 s=56
